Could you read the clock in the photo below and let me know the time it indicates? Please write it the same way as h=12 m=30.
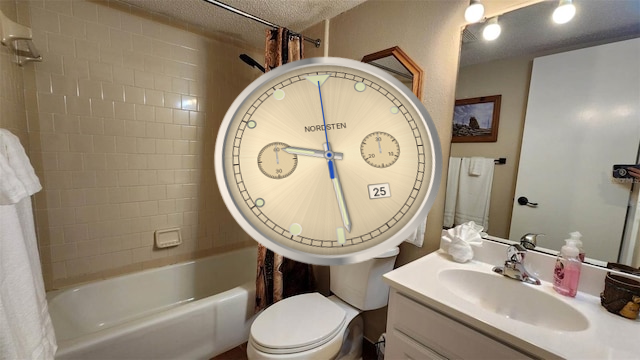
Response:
h=9 m=29
